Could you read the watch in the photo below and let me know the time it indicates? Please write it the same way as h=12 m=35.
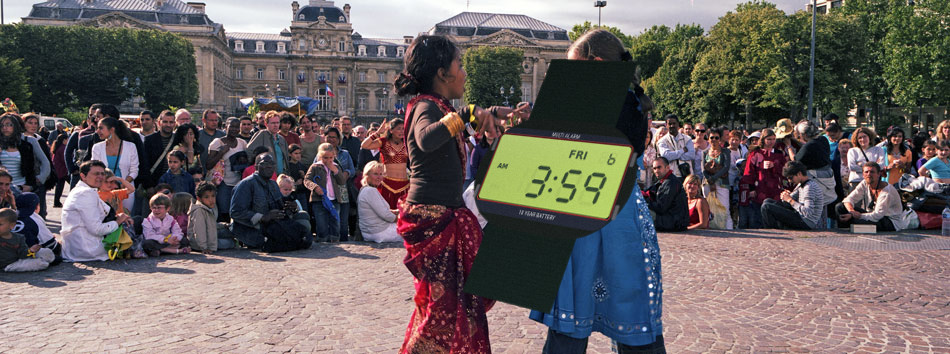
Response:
h=3 m=59
